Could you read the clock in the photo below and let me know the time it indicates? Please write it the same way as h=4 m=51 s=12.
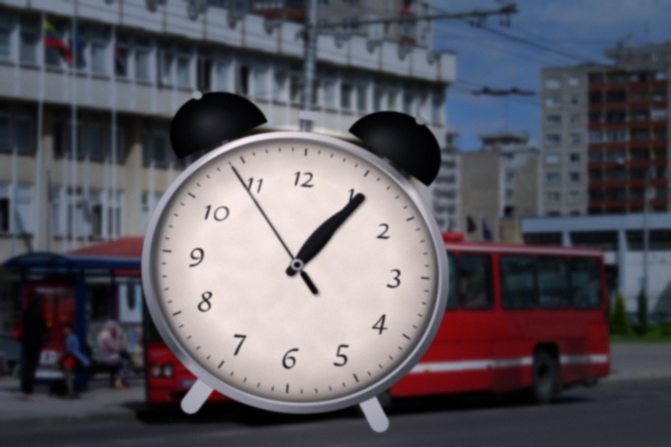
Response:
h=1 m=5 s=54
